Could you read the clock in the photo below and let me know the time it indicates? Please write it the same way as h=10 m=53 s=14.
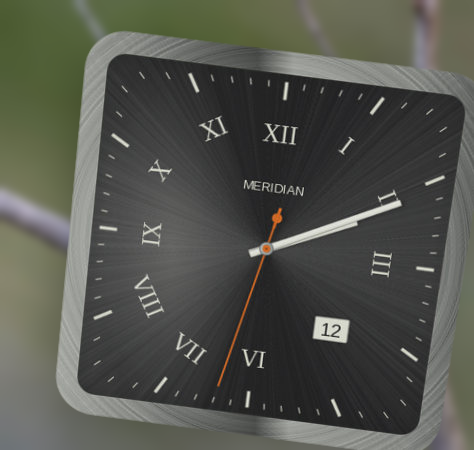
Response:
h=2 m=10 s=32
